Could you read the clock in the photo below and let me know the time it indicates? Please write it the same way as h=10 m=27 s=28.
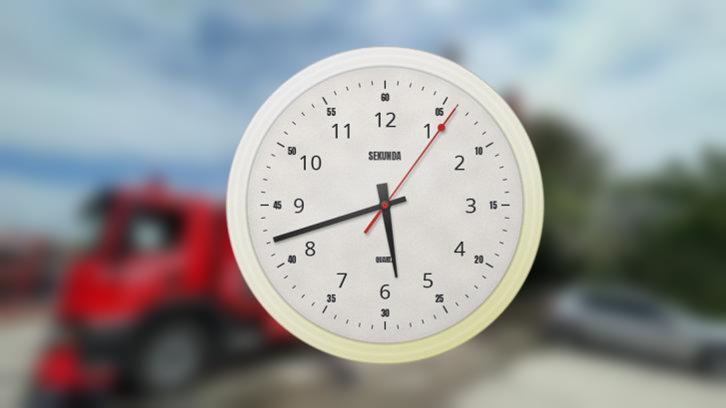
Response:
h=5 m=42 s=6
